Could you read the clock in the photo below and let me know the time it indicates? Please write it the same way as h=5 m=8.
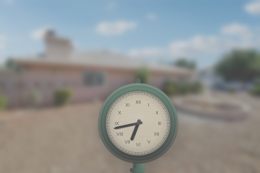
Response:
h=6 m=43
